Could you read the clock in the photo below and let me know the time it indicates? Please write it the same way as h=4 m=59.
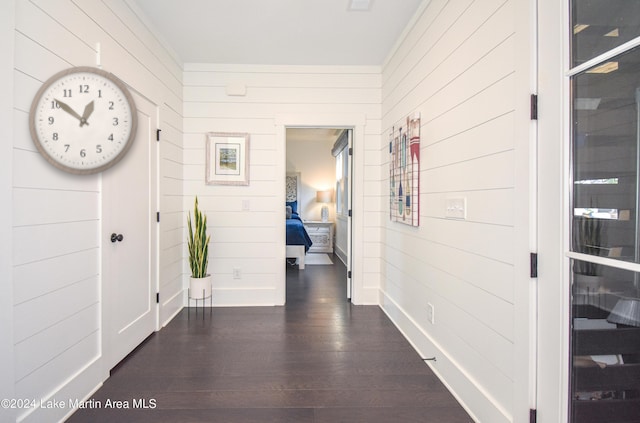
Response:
h=12 m=51
